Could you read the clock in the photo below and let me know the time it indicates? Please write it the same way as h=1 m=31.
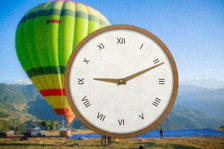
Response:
h=9 m=11
